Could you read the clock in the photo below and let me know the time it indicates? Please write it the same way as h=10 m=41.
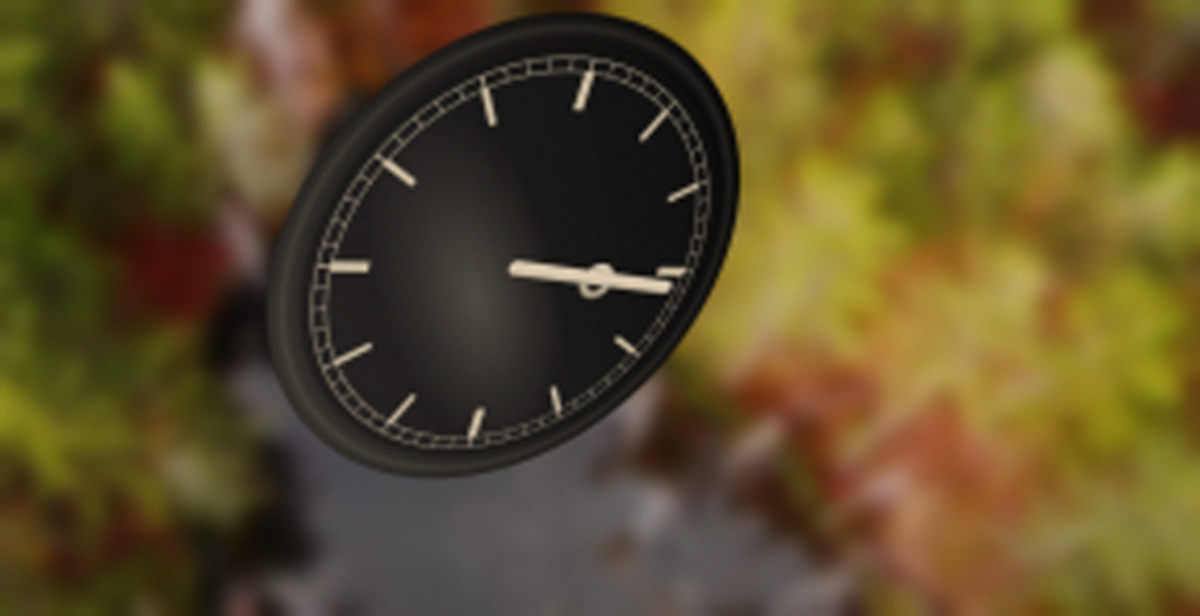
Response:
h=3 m=16
